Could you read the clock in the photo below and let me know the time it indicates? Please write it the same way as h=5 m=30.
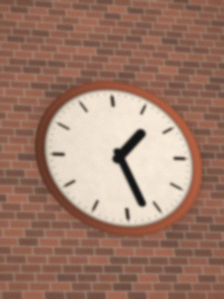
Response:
h=1 m=27
